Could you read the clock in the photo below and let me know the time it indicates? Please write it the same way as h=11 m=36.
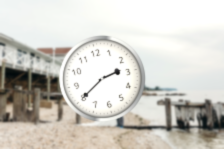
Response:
h=2 m=40
